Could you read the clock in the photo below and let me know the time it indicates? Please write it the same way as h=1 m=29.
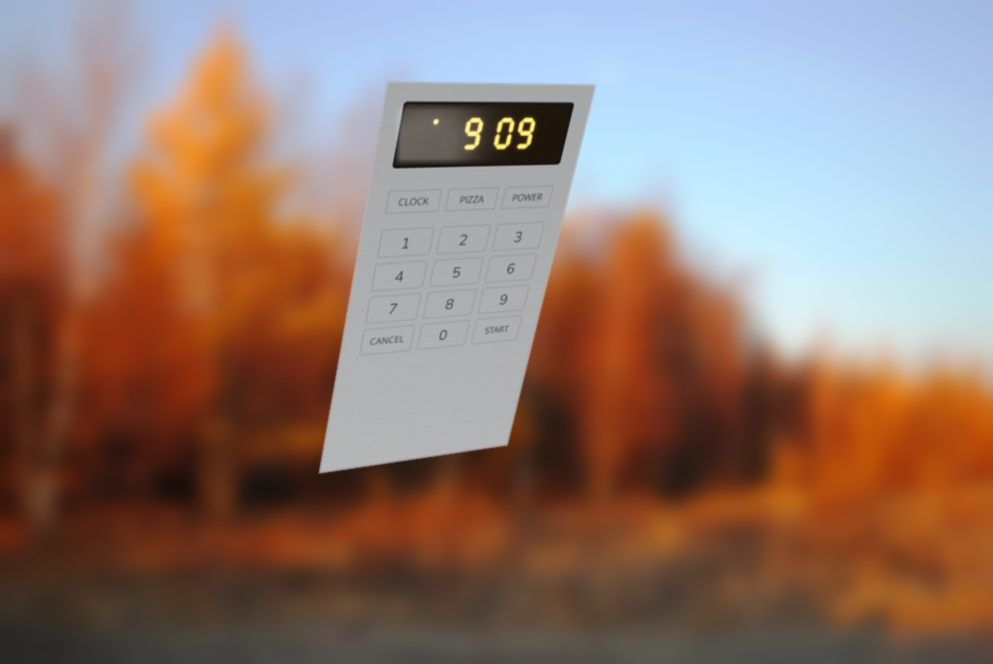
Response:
h=9 m=9
